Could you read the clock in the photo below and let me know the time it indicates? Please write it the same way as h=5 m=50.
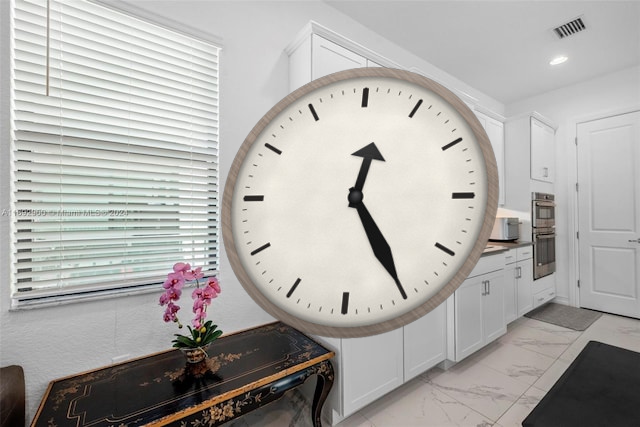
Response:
h=12 m=25
